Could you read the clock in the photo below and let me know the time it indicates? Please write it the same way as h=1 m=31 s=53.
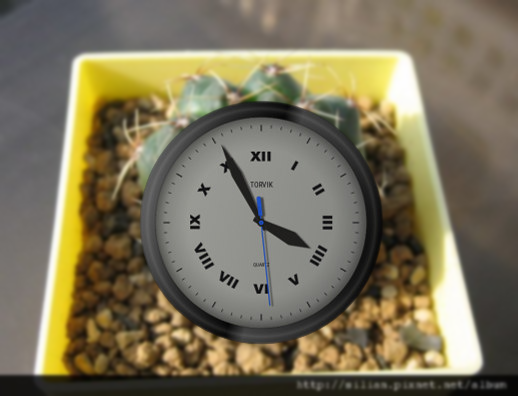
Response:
h=3 m=55 s=29
